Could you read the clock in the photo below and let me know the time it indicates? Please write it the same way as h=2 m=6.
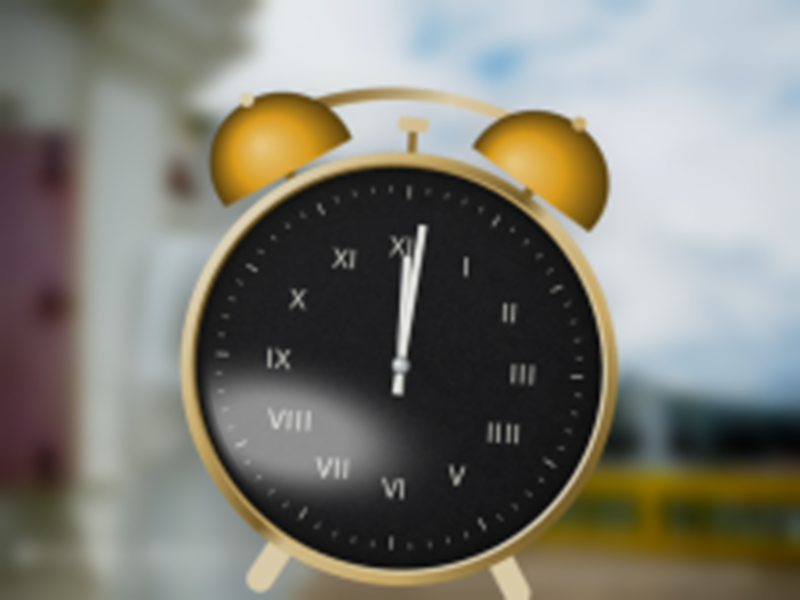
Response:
h=12 m=1
